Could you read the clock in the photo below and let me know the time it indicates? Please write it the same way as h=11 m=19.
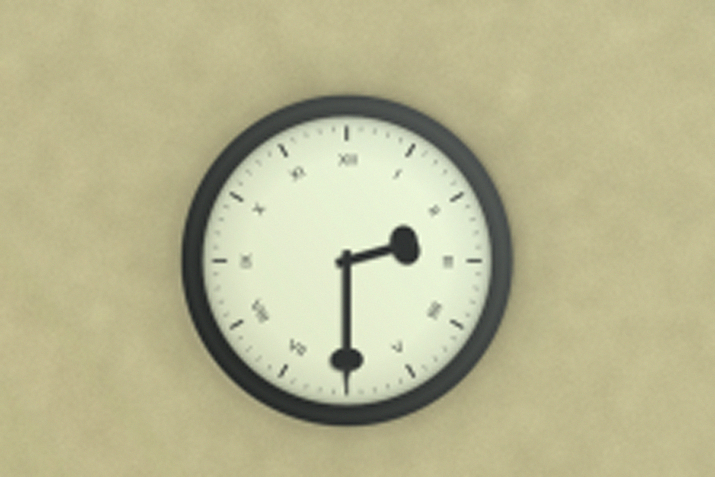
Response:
h=2 m=30
